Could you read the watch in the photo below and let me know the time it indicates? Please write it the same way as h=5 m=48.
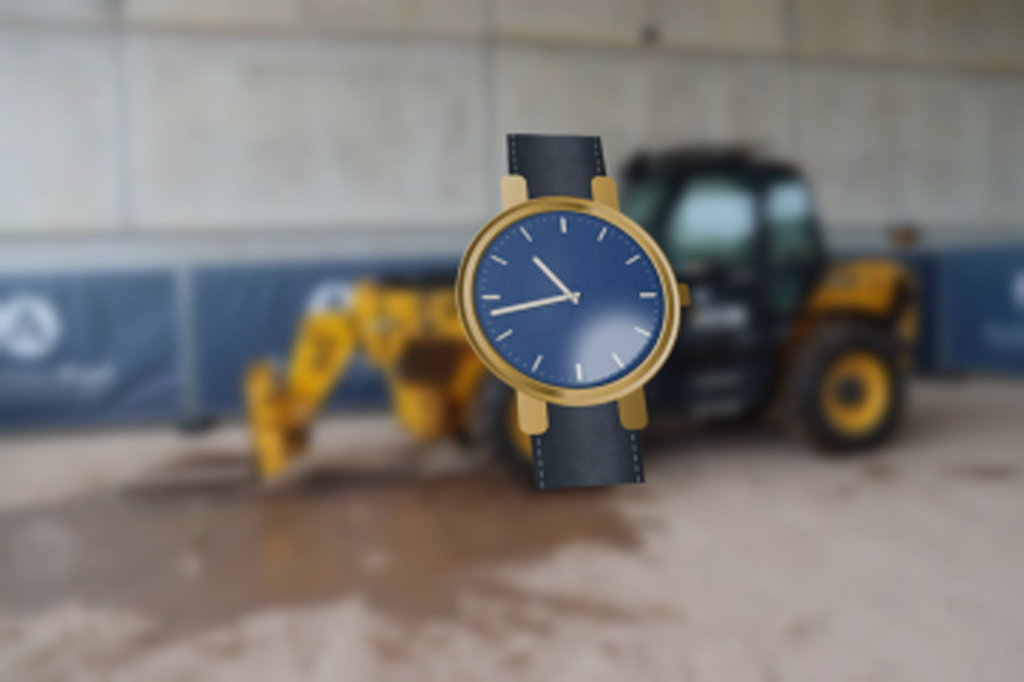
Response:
h=10 m=43
